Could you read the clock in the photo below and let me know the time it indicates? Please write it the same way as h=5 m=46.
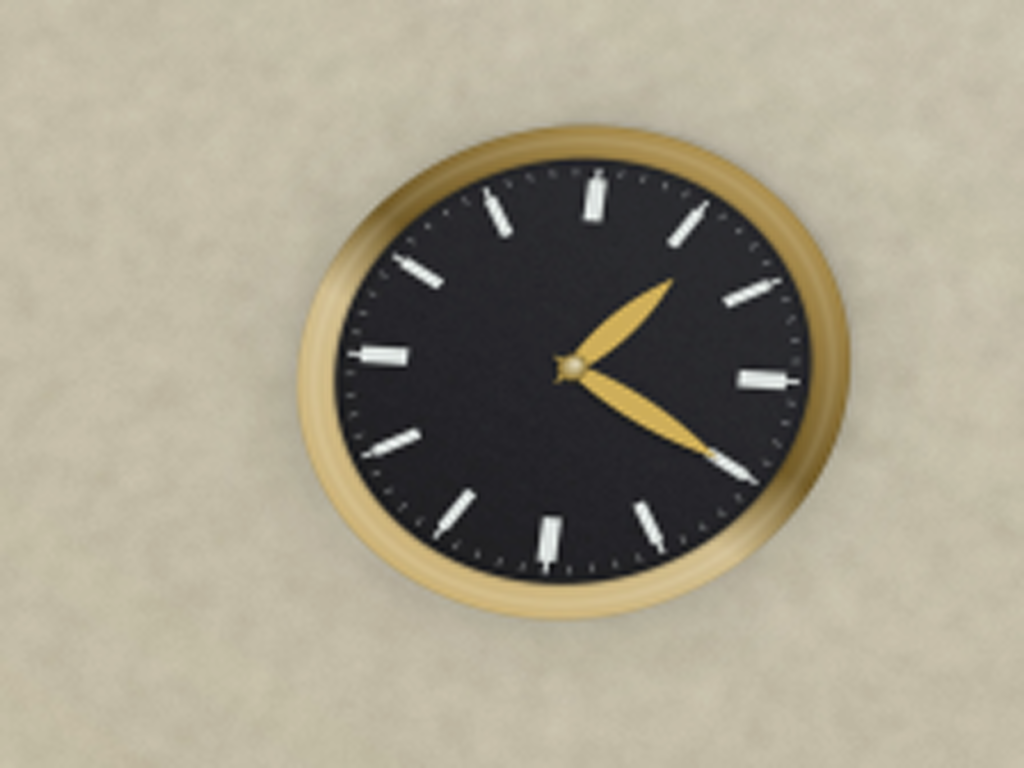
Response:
h=1 m=20
